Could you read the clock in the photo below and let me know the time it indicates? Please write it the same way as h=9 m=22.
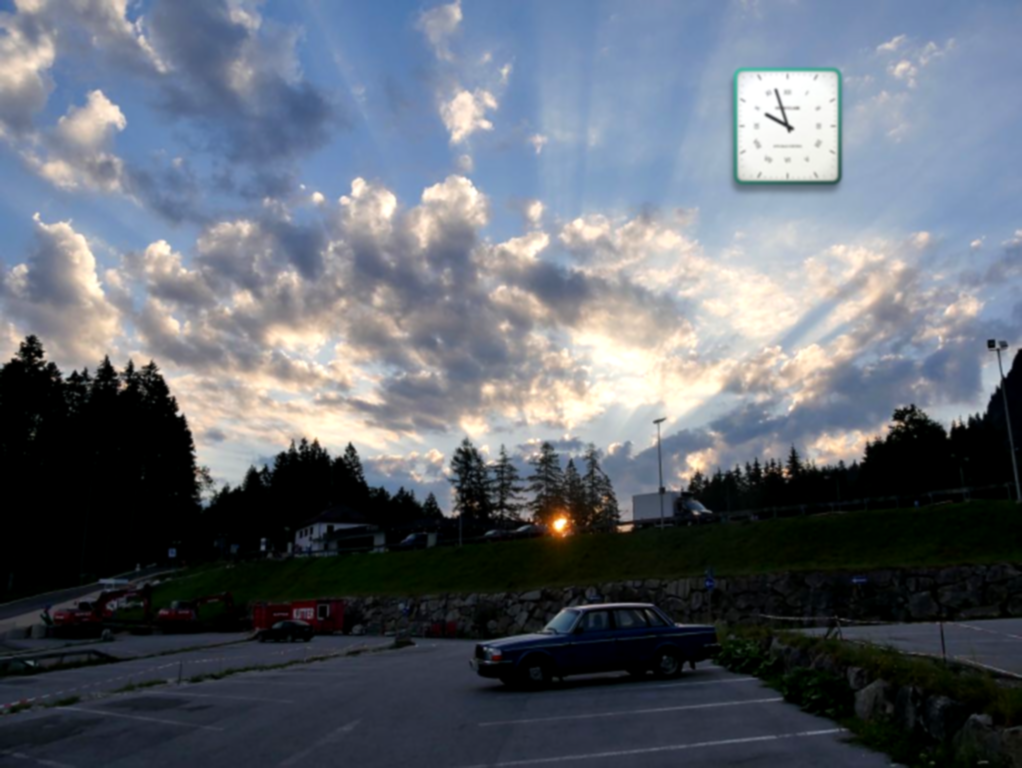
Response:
h=9 m=57
